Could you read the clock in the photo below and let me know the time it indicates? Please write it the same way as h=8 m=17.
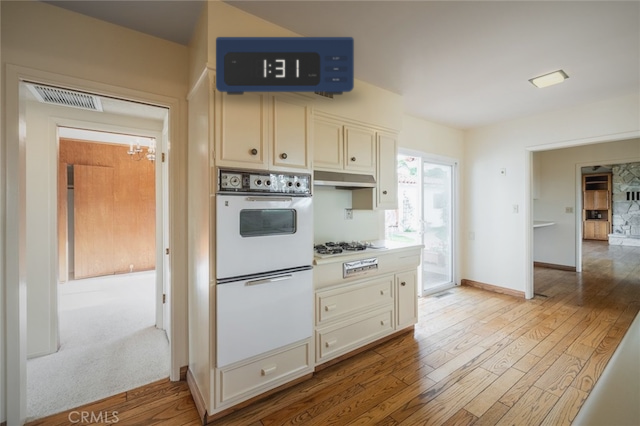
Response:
h=1 m=31
